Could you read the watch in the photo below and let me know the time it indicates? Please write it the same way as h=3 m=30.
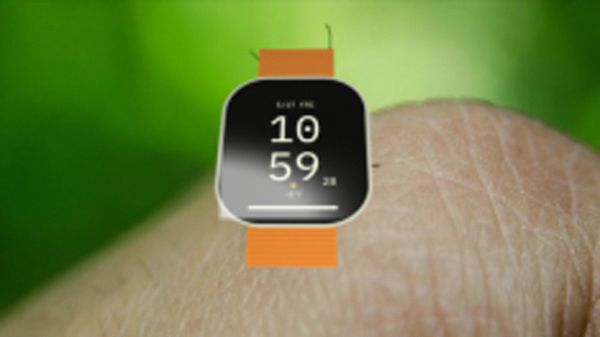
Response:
h=10 m=59
